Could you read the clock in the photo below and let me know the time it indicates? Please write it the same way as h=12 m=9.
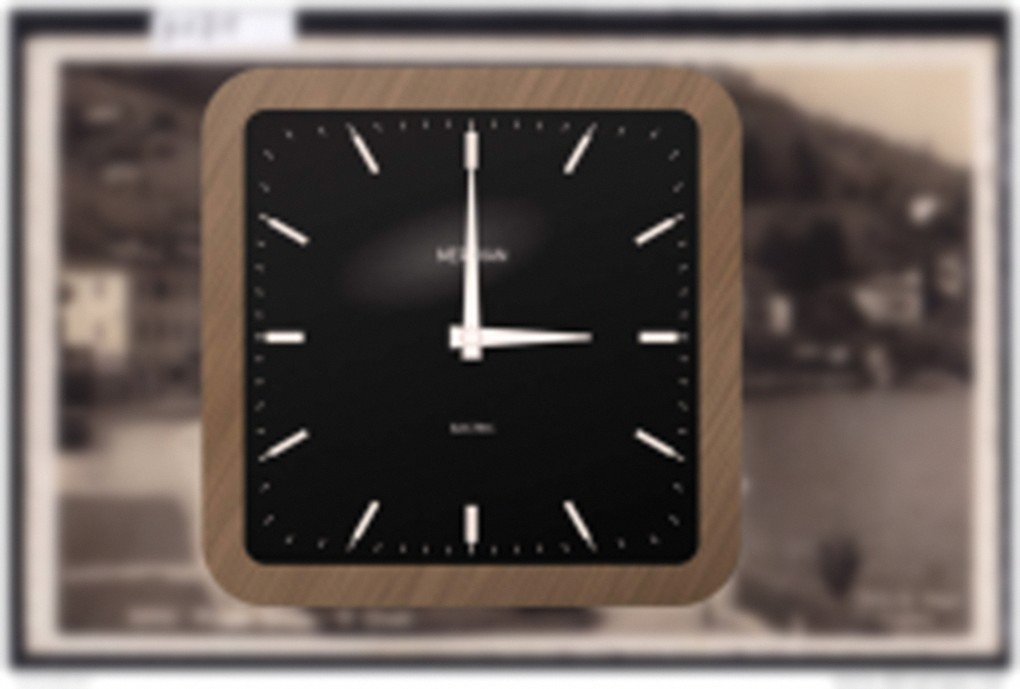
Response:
h=3 m=0
